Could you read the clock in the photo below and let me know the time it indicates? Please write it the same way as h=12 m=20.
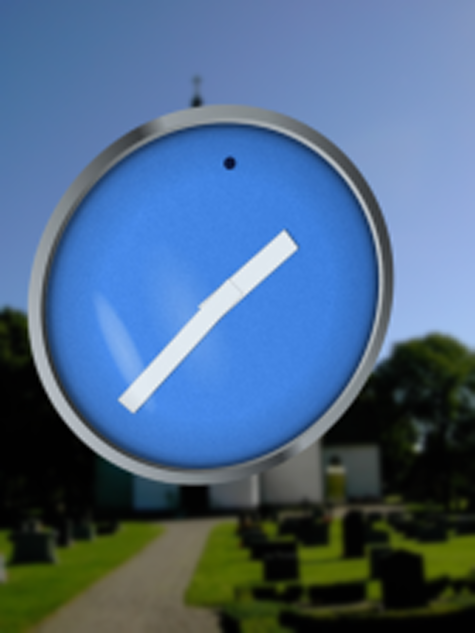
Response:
h=1 m=37
